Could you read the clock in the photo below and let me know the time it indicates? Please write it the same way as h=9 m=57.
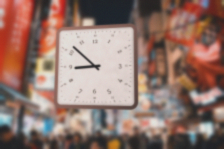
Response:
h=8 m=52
